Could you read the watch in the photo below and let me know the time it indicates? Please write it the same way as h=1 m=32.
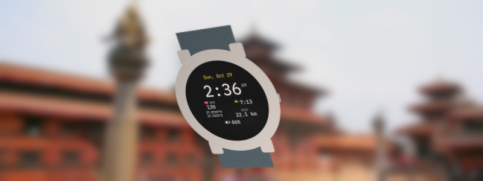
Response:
h=2 m=36
